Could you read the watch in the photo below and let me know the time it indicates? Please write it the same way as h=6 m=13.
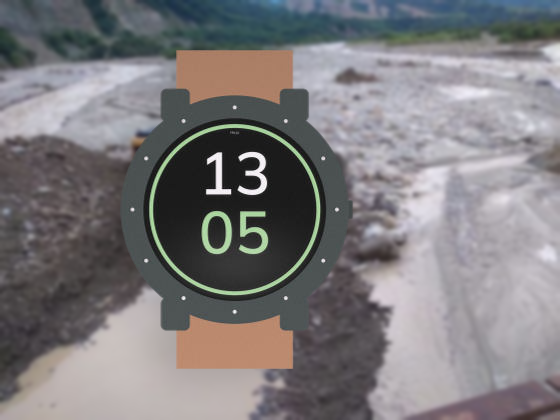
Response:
h=13 m=5
